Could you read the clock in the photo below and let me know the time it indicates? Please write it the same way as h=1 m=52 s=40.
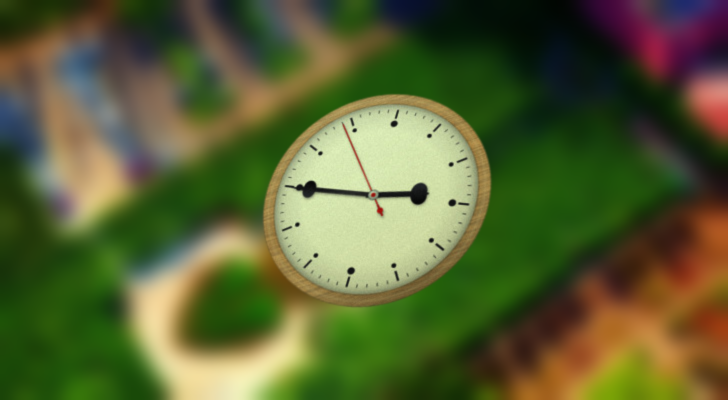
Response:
h=2 m=44 s=54
